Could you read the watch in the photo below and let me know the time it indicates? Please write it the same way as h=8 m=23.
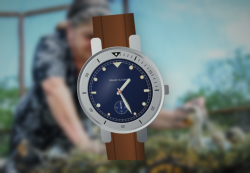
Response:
h=1 m=26
